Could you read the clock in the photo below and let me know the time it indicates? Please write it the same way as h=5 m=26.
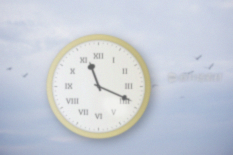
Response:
h=11 m=19
